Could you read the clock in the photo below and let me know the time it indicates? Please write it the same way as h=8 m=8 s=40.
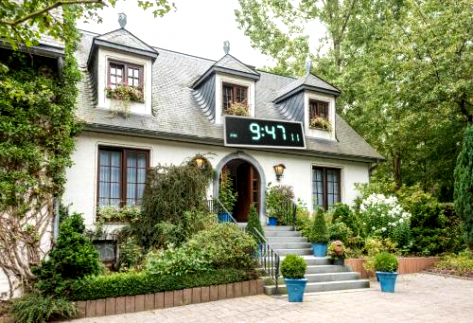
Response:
h=9 m=47 s=11
